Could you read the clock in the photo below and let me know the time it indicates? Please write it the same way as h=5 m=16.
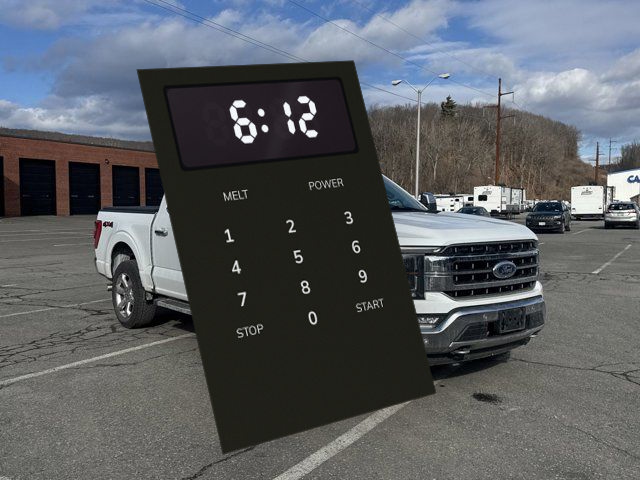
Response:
h=6 m=12
